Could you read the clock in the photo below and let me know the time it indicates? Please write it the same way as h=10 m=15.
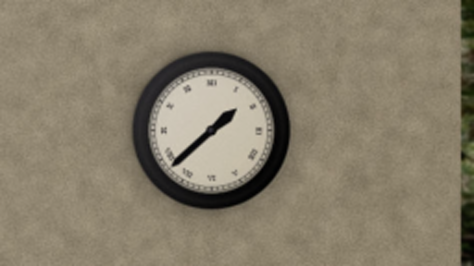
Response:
h=1 m=38
